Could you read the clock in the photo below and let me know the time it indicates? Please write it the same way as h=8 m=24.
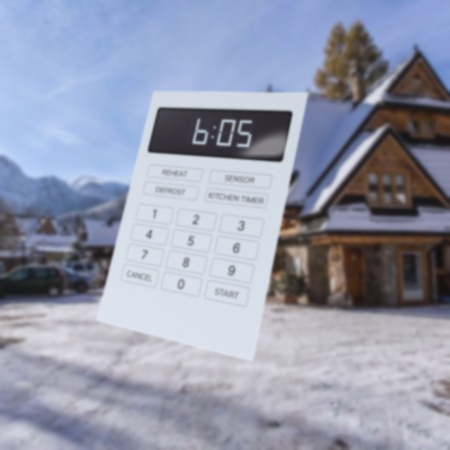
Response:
h=6 m=5
